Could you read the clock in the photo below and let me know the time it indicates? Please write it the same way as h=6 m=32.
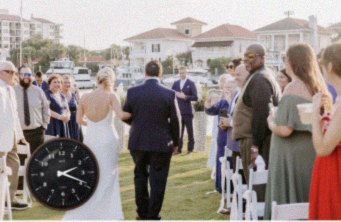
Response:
h=2 m=19
